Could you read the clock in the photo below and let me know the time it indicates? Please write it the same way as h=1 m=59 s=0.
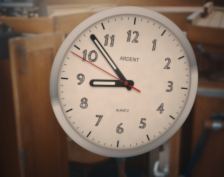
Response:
h=8 m=52 s=49
